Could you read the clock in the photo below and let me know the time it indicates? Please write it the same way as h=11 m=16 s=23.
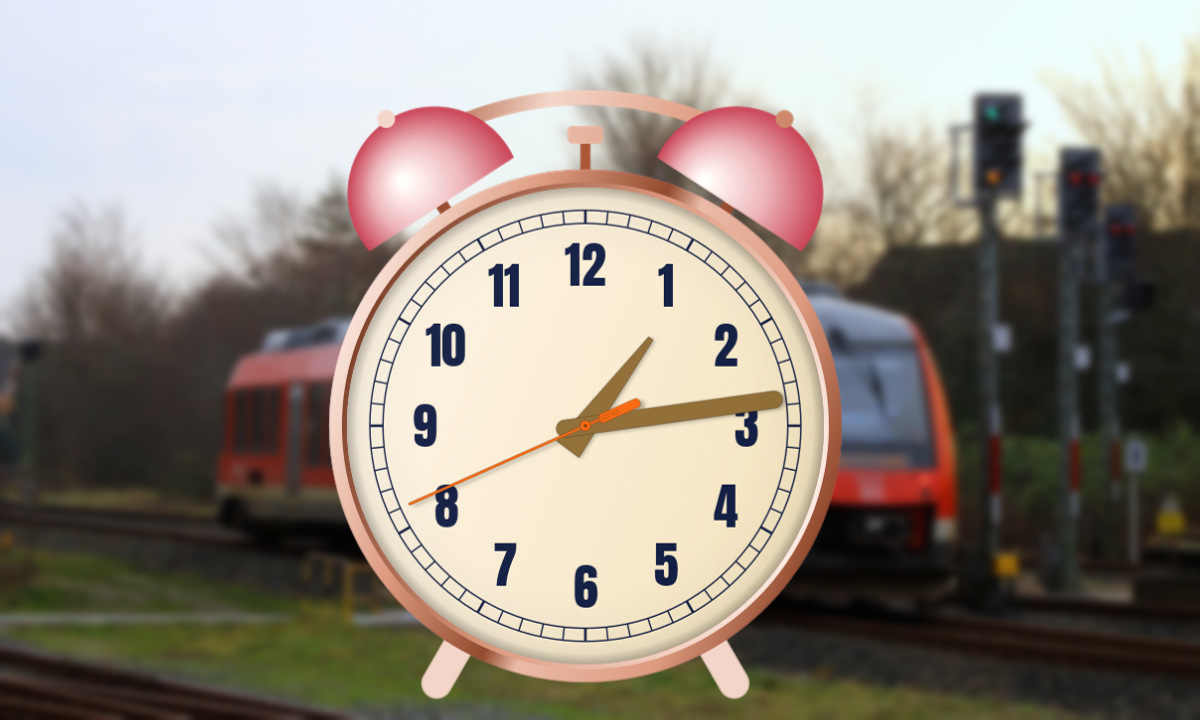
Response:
h=1 m=13 s=41
